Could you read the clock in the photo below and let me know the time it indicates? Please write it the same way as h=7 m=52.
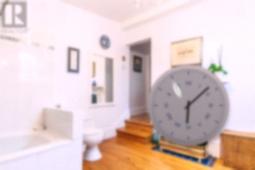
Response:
h=6 m=8
